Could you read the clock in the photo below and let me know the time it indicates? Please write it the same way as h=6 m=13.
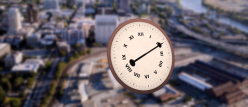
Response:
h=8 m=11
